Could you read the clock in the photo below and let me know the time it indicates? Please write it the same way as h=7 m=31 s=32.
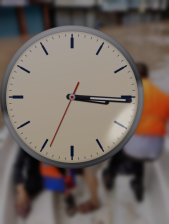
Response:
h=3 m=15 s=34
